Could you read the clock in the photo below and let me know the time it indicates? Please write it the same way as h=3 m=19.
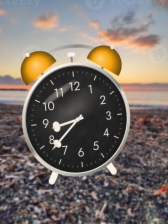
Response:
h=8 m=38
